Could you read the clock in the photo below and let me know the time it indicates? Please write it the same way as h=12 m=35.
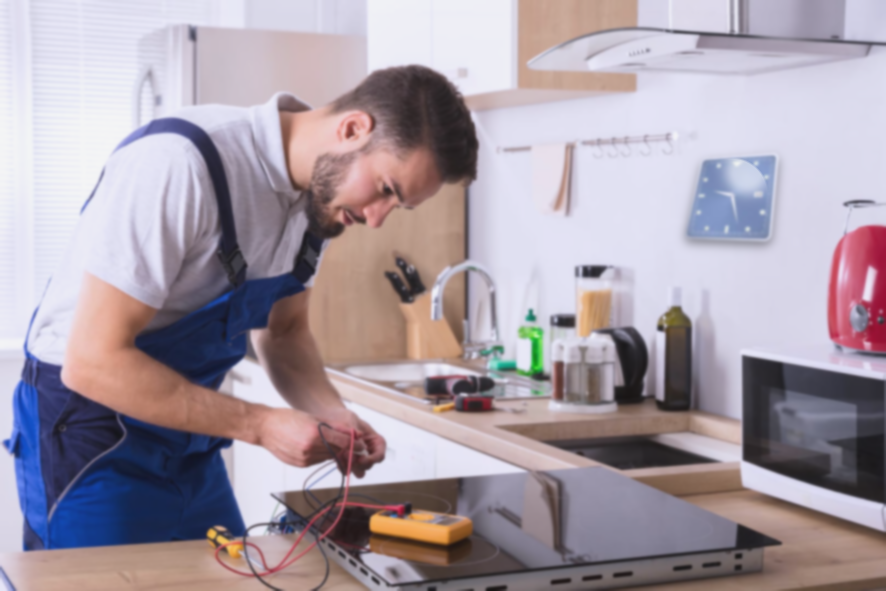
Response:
h=9 m=27
